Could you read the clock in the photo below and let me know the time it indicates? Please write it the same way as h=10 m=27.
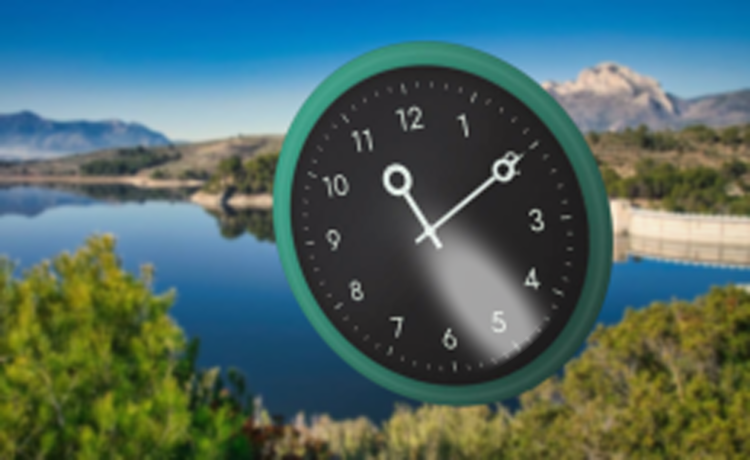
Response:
h=11 m=10
